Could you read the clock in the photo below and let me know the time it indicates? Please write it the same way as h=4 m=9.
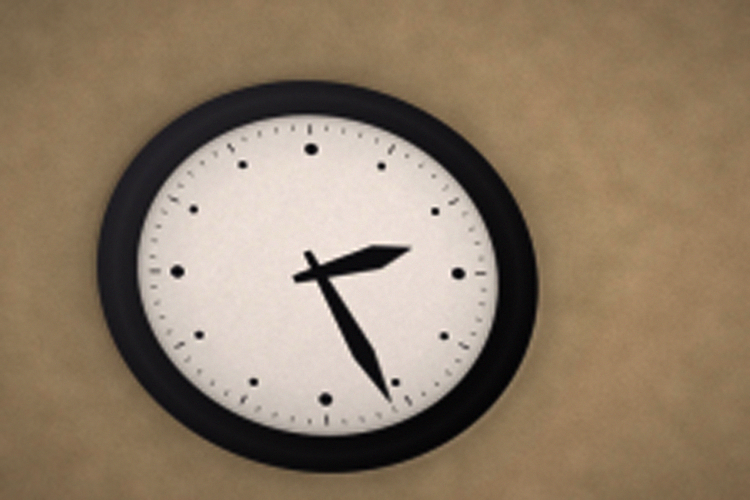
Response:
h=2 m=26
